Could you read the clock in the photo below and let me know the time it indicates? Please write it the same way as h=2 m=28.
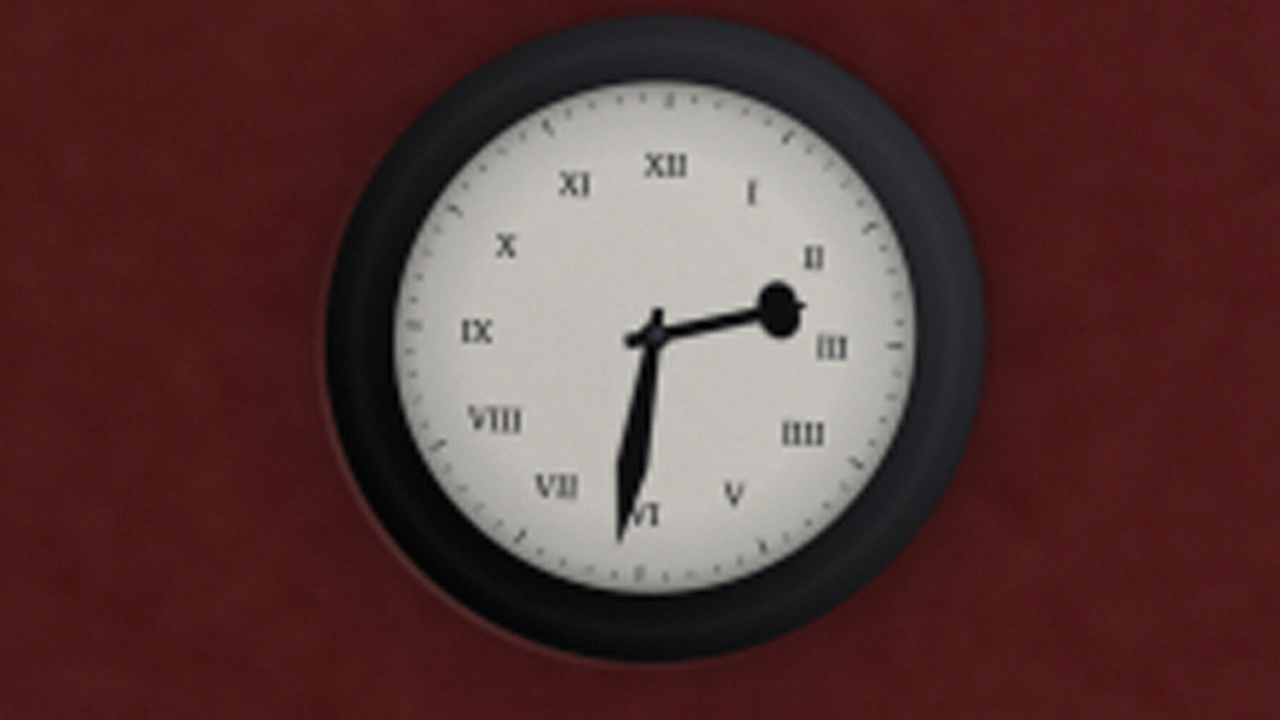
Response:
h=2 m=31
